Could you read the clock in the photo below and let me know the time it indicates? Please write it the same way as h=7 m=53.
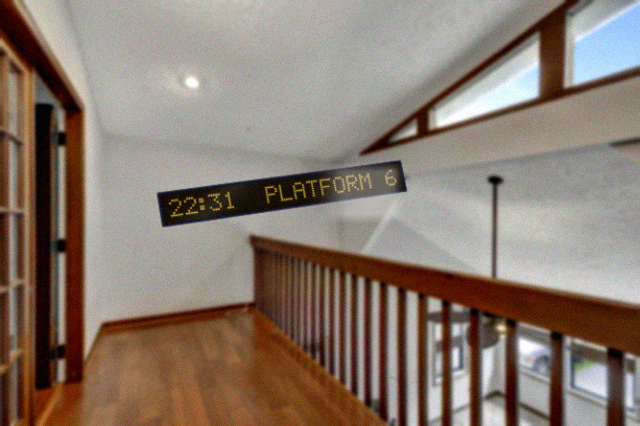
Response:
h=22 m=31
